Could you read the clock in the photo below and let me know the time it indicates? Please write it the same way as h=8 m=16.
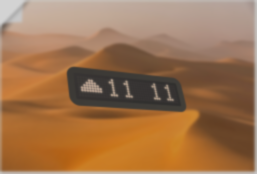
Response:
h=11 m=11
